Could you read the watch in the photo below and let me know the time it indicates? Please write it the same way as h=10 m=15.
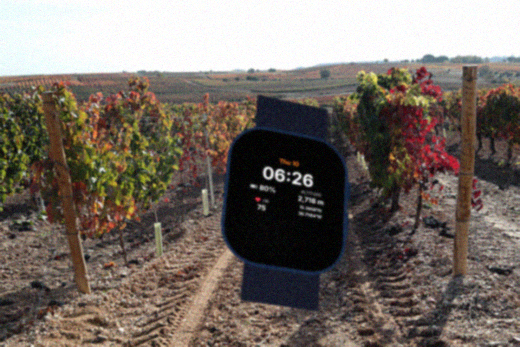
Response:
h=6 m=26
